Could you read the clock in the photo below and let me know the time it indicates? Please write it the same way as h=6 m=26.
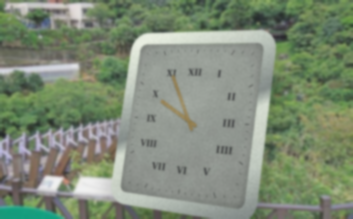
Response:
h=9 m=55
